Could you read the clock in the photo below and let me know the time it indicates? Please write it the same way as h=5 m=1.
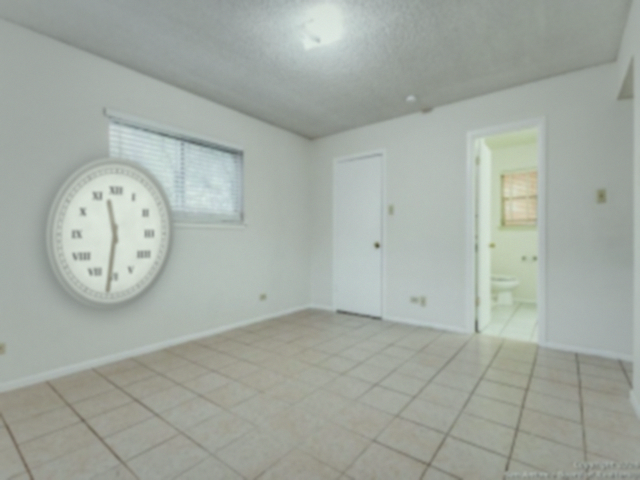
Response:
h=11 m=31
